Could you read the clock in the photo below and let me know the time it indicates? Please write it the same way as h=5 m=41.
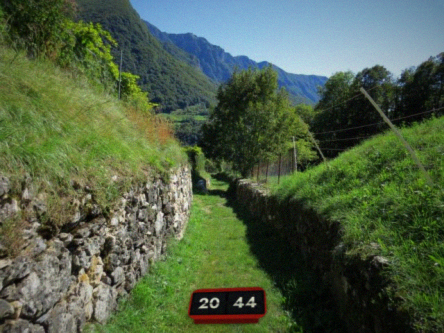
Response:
h=20 m=44
